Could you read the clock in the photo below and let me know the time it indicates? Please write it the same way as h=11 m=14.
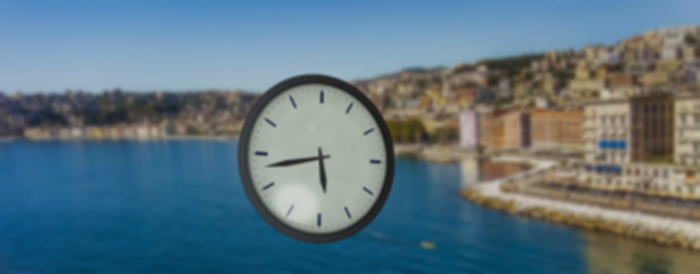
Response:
h=5 m=43
